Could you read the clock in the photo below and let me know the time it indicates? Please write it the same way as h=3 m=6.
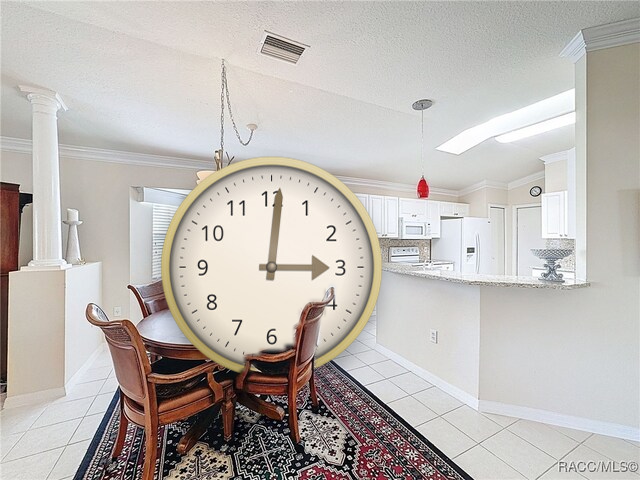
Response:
h=3 m=1
